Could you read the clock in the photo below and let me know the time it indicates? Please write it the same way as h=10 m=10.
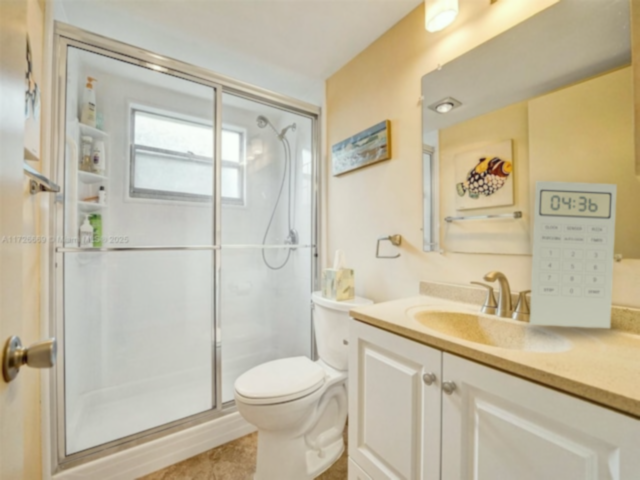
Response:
h=4 m=36
